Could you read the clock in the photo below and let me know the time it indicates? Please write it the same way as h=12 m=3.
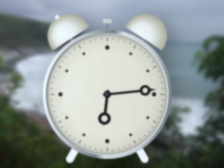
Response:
h=6 m=14
